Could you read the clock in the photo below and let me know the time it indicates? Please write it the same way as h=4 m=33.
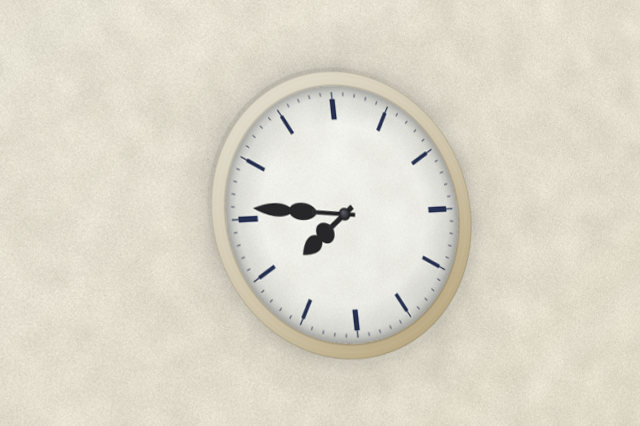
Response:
h=7 m=46
